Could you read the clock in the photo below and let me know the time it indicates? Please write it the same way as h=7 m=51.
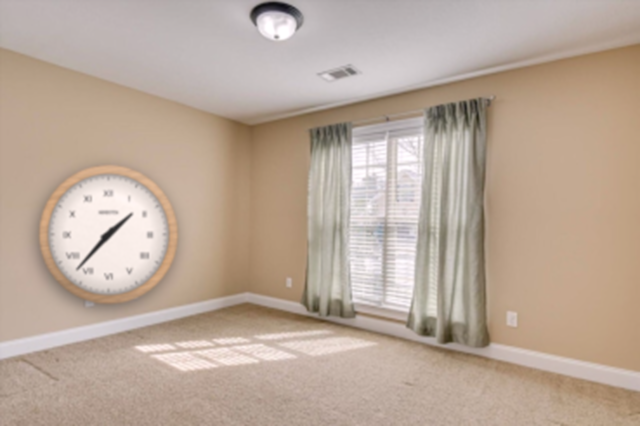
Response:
h=1 m=37
